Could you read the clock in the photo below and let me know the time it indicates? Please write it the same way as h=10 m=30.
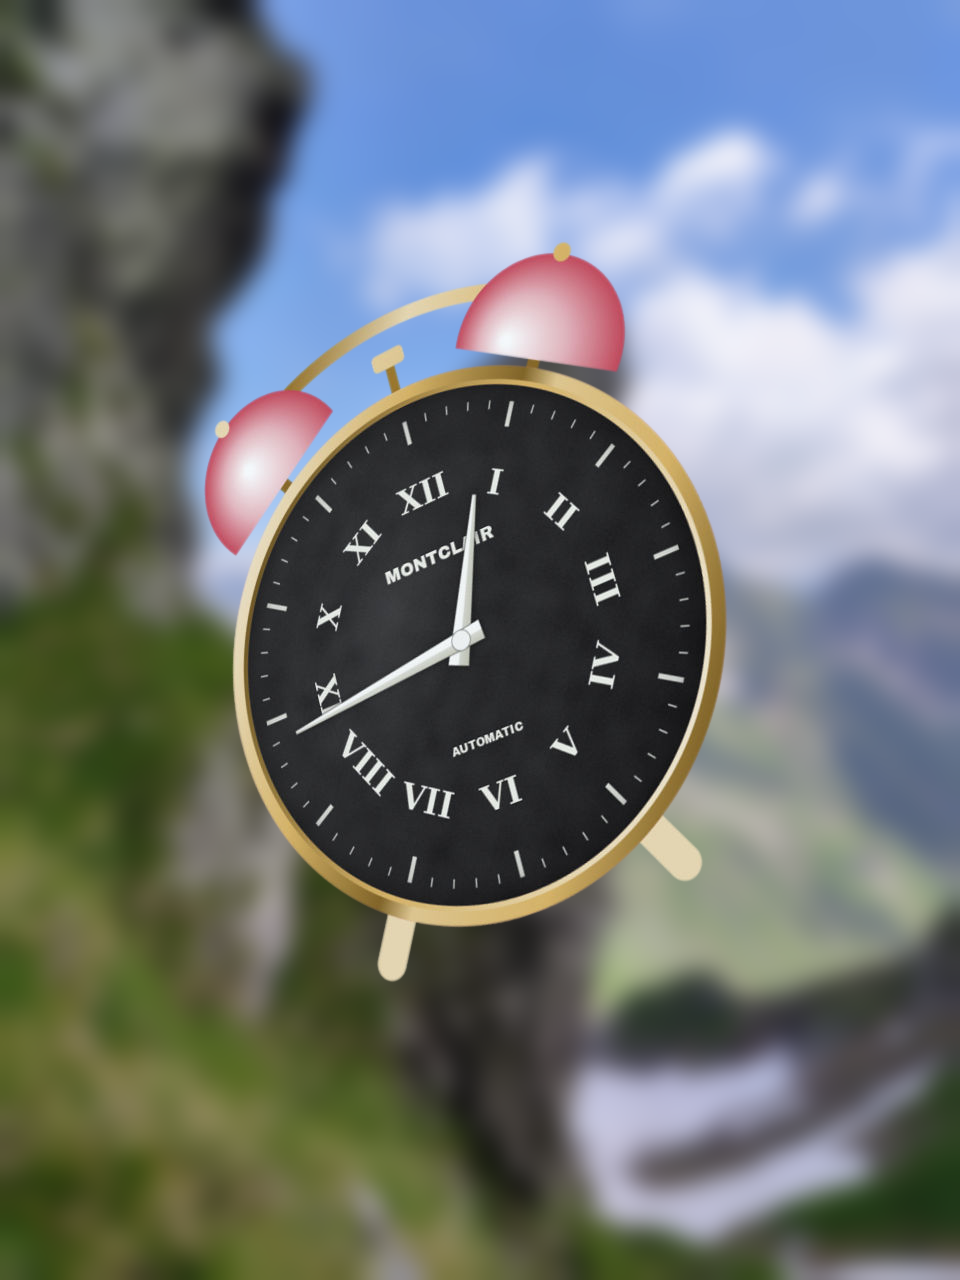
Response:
h=12 m=44
